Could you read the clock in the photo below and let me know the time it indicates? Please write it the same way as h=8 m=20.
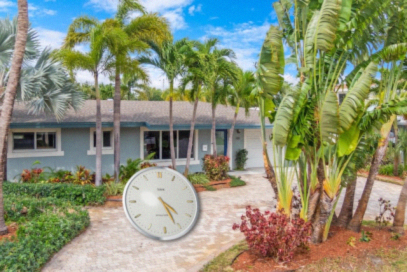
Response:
h=4 m=26
